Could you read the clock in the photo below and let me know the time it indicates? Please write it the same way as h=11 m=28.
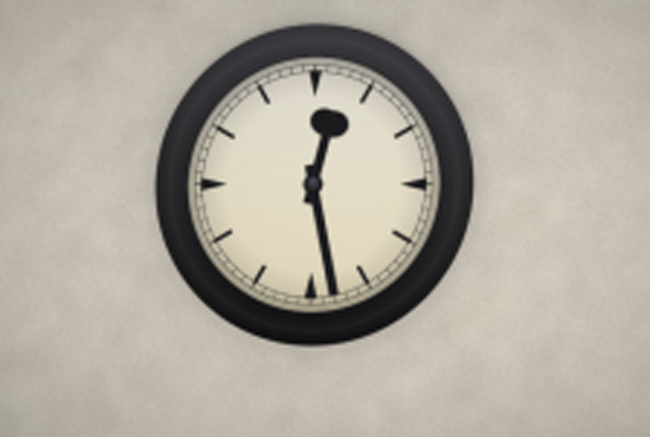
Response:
h=12 m=28
